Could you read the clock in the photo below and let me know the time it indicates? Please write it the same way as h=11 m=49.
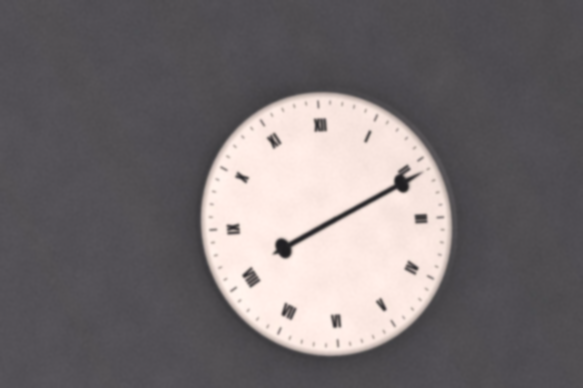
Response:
h=8 m=11
